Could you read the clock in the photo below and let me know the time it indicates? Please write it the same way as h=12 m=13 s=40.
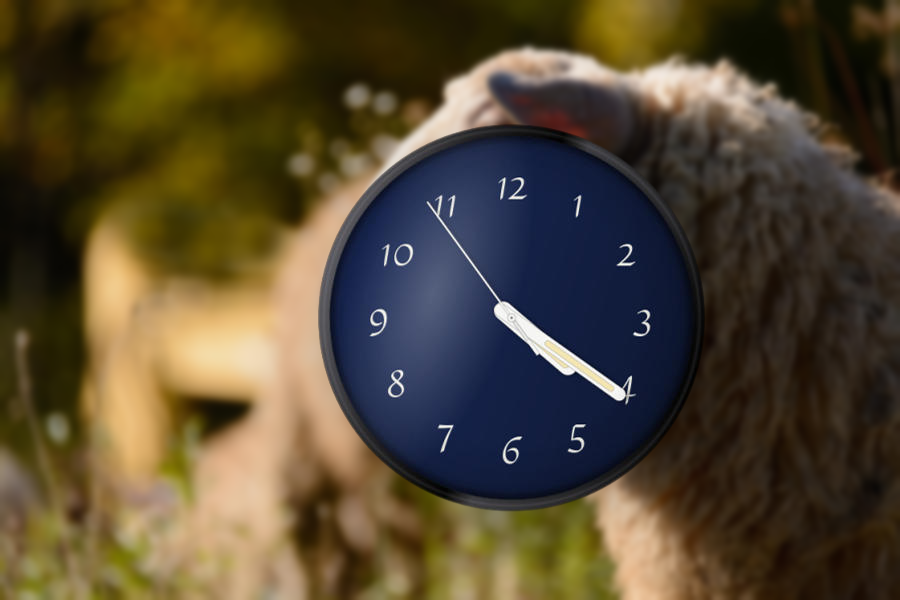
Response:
h=4 m=20 s=54
